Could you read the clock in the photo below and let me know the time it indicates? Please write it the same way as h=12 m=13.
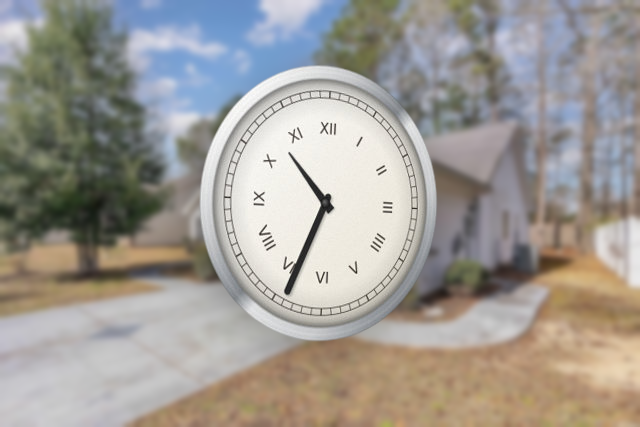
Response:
h=10 m=34
